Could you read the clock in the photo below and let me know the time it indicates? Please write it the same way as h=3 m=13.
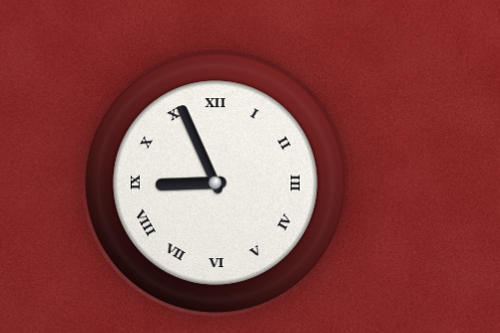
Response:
h=8 m=56
